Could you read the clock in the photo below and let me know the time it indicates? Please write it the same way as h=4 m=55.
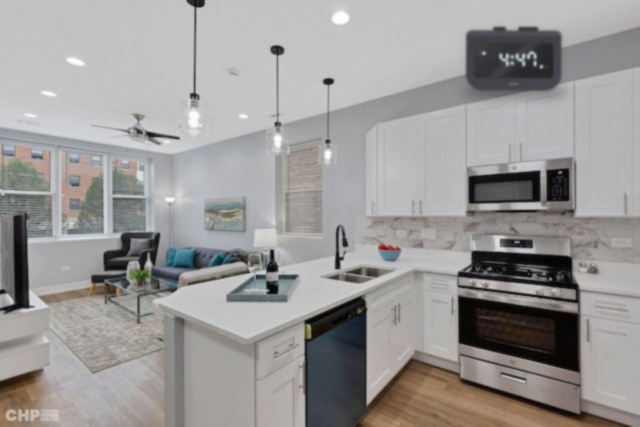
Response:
h=4 m=47
